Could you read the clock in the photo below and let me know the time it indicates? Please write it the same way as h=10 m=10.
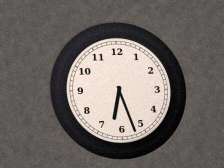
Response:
h=6 m=27
